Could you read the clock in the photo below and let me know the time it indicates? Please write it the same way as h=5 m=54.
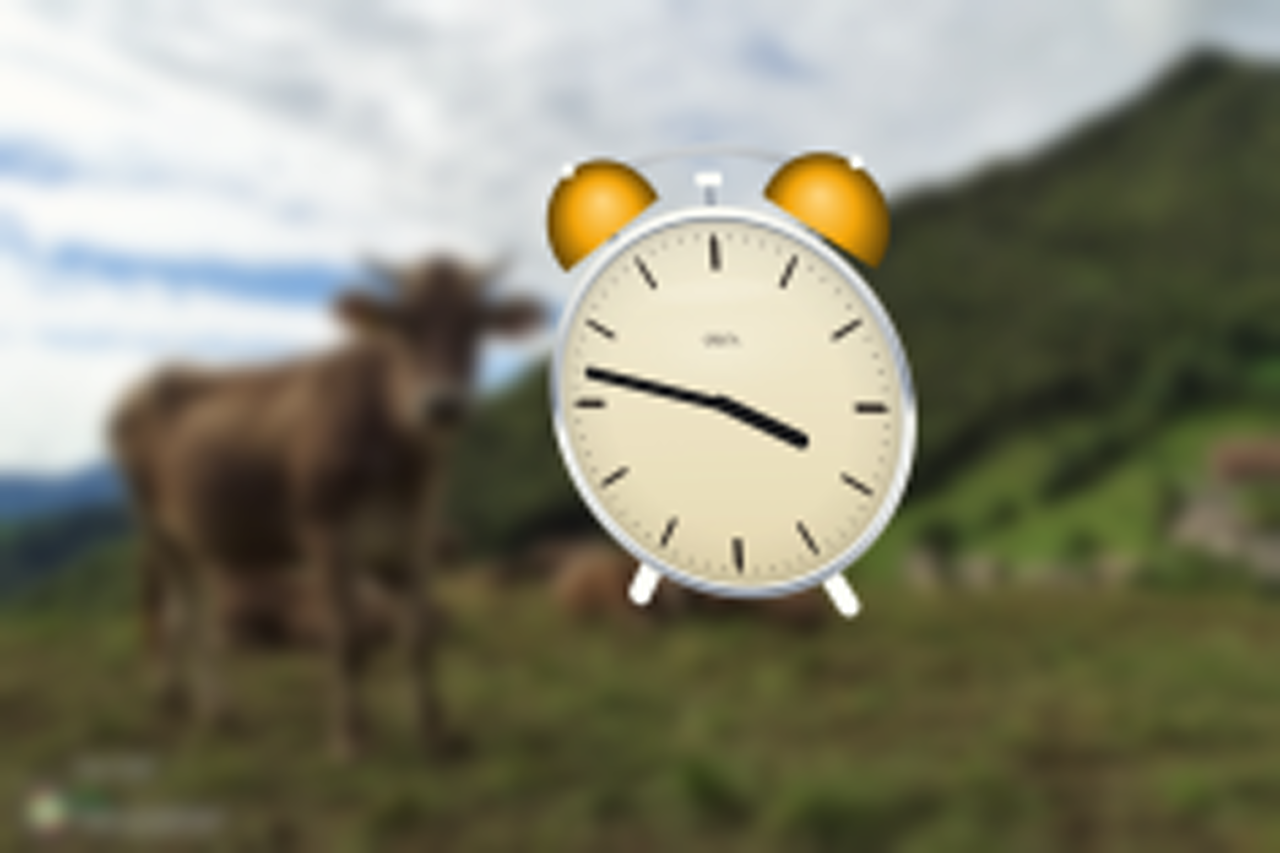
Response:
h=3 m=47
